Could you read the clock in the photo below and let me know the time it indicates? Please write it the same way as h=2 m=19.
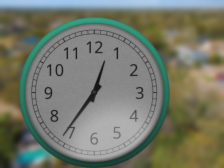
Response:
h=12 m=36
